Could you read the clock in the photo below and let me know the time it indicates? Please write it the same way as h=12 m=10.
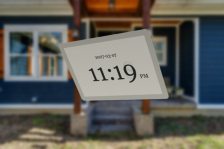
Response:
h=11 m=19
